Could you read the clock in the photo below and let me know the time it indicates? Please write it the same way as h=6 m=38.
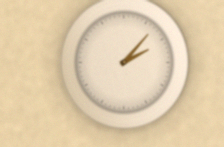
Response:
h=2 m=7
